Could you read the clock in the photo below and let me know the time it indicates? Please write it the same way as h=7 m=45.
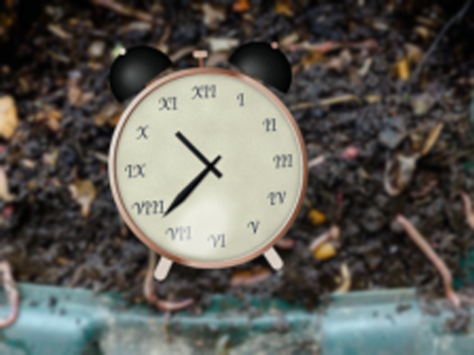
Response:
h=10 m=38
